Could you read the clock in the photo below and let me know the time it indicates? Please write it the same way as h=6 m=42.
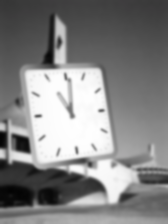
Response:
h=11 m=1
